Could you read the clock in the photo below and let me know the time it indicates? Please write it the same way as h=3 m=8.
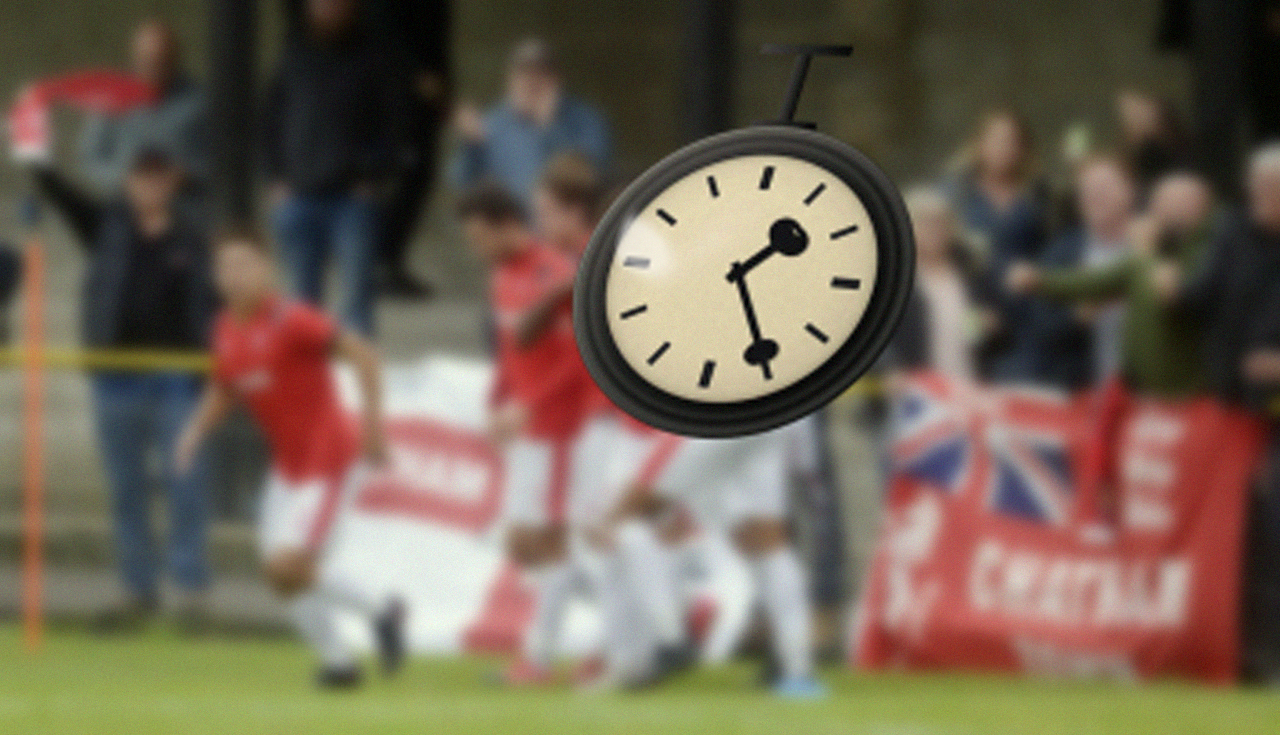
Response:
h=1 m=25
